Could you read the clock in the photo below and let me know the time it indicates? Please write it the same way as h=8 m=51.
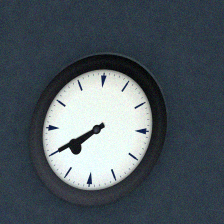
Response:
h=7 m=40
